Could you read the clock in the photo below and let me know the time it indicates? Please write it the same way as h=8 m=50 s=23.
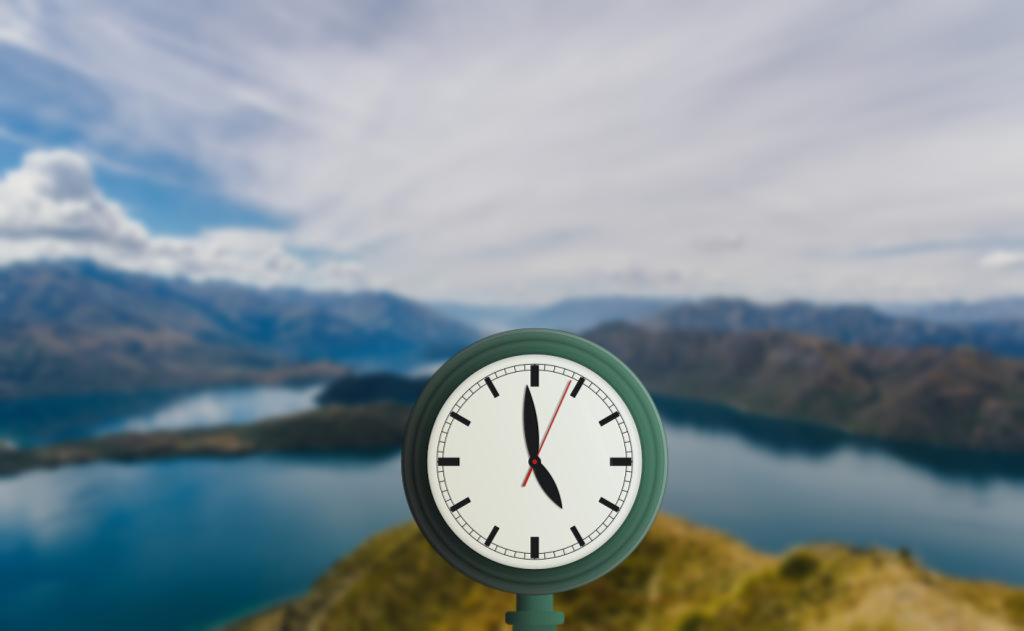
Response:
h=4 m=59 s=4
